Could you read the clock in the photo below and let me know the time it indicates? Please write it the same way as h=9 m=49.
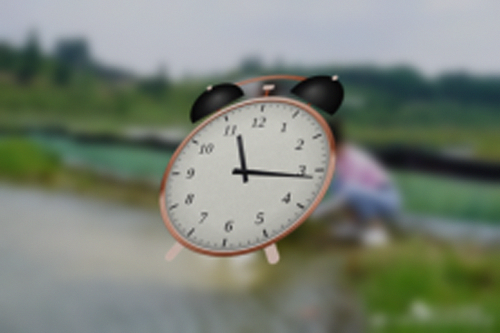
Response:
h=11 m=16
